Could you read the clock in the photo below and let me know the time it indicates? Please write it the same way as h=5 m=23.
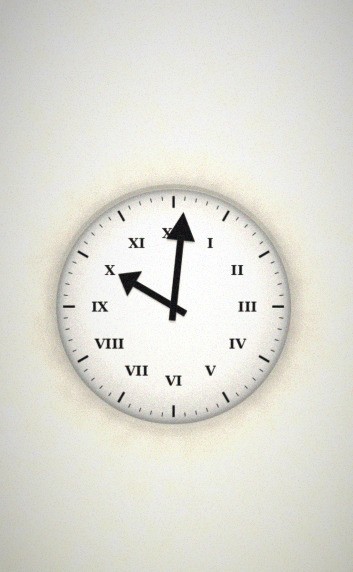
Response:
h=10 m=1
